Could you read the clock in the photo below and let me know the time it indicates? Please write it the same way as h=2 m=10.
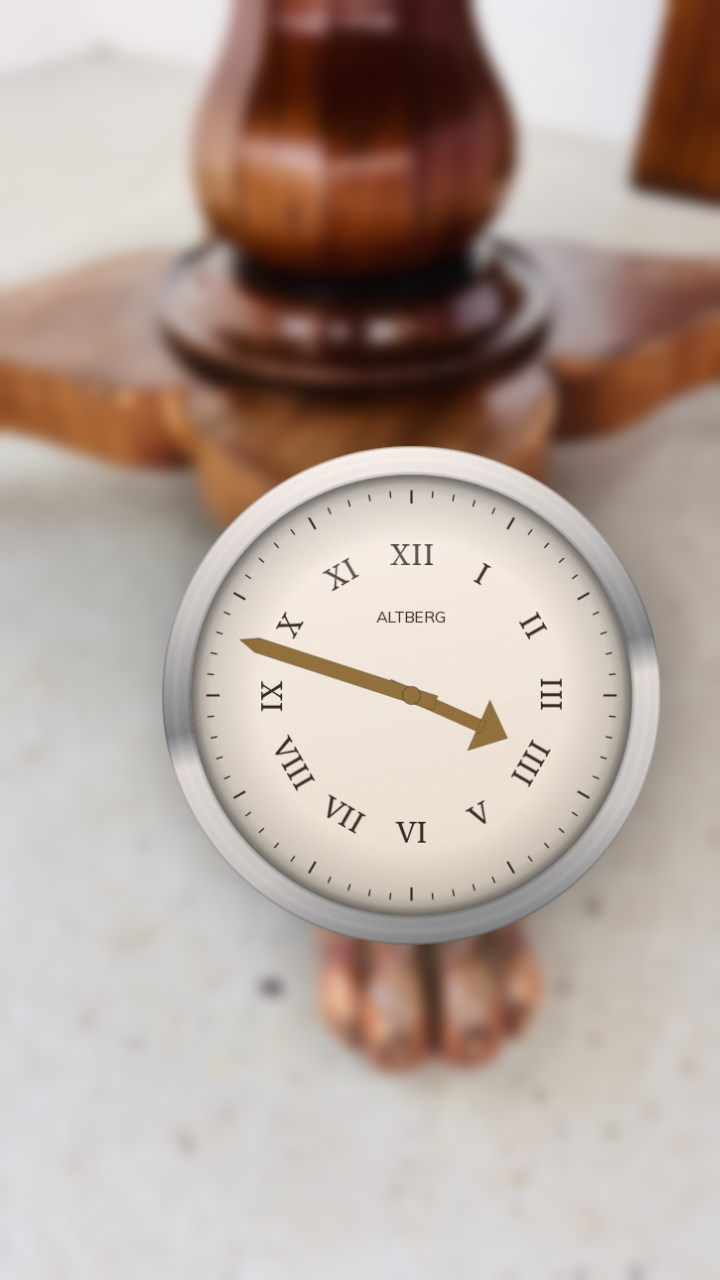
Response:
h=3 m=48
